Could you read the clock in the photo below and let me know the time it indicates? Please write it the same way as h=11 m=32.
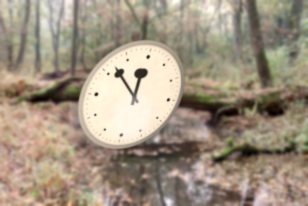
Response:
h=11 m=52
